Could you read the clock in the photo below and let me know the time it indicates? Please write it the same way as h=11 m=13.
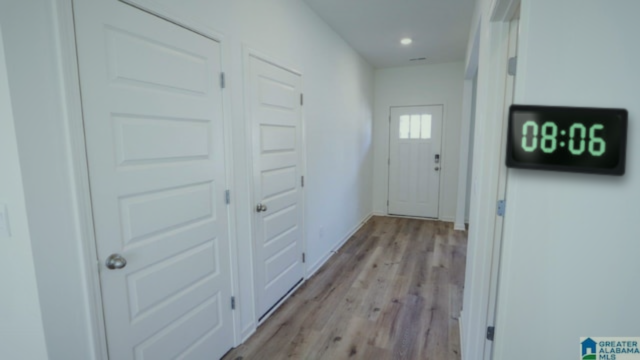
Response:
h=8 m=6
